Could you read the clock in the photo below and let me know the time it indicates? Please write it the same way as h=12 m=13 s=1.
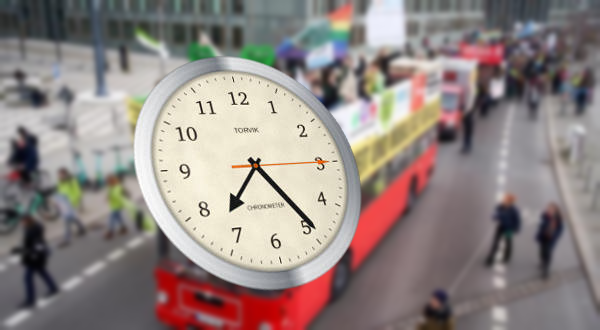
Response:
h=7 m=24 s=15
